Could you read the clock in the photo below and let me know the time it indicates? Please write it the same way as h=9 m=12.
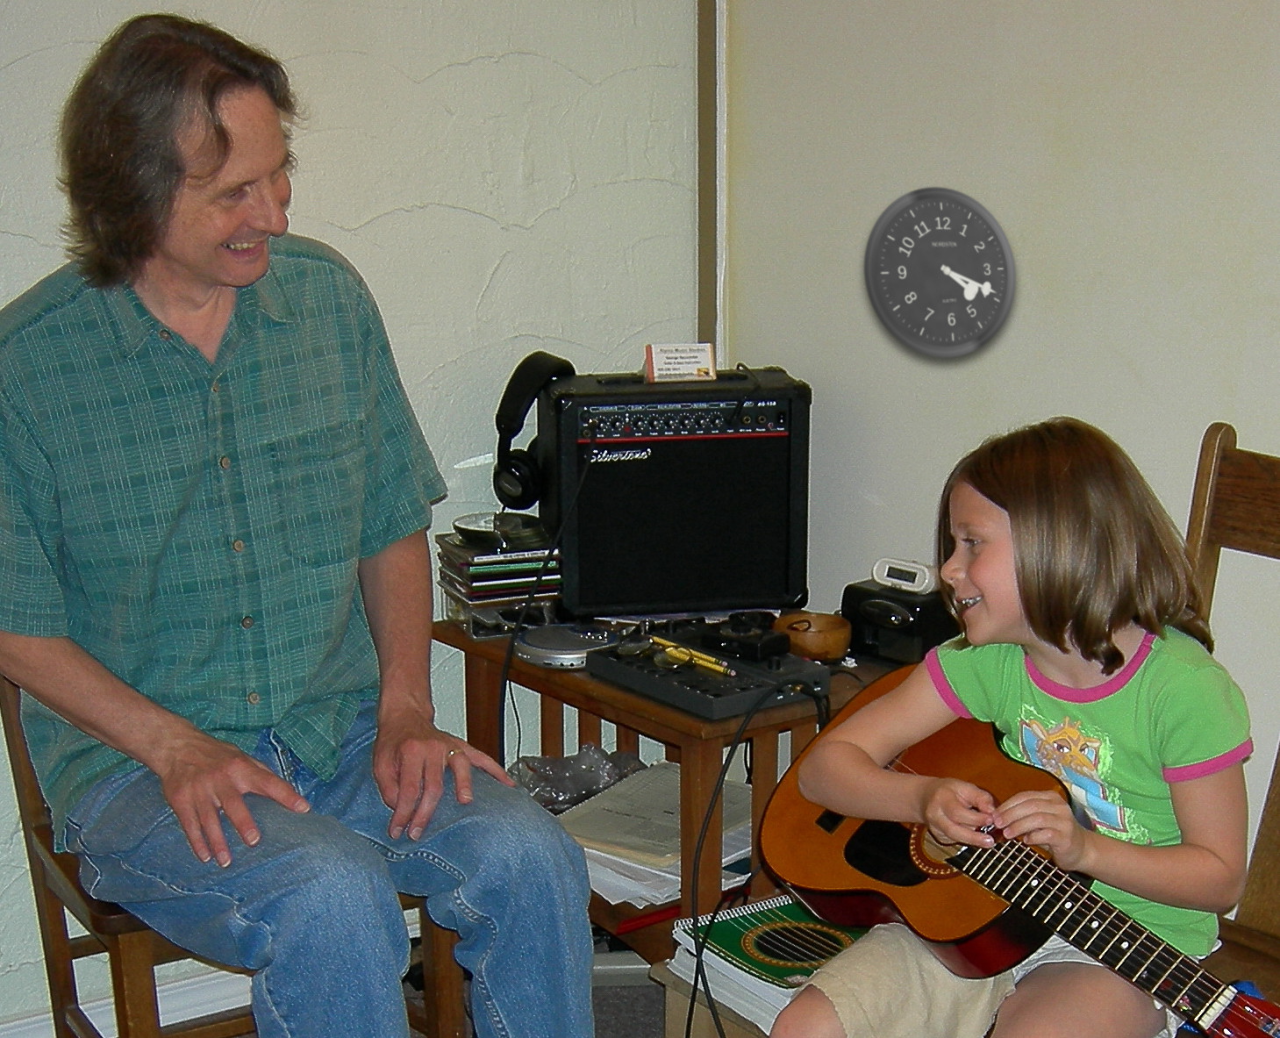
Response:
h=4 m=19
